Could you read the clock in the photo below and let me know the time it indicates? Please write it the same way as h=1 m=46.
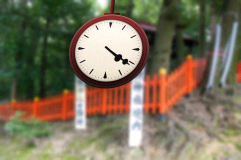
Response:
h=4 m=21
